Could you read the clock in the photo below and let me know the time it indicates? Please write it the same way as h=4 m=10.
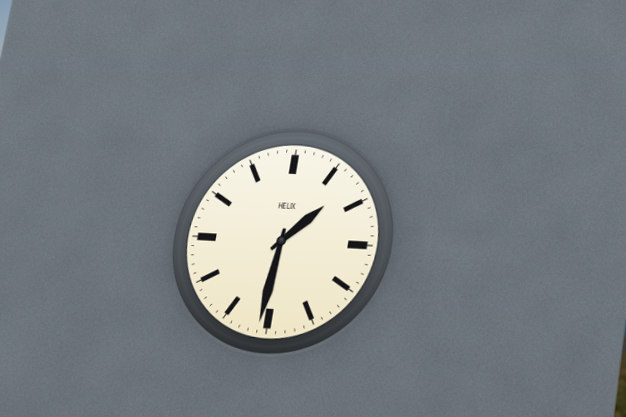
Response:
h=1 m=31
